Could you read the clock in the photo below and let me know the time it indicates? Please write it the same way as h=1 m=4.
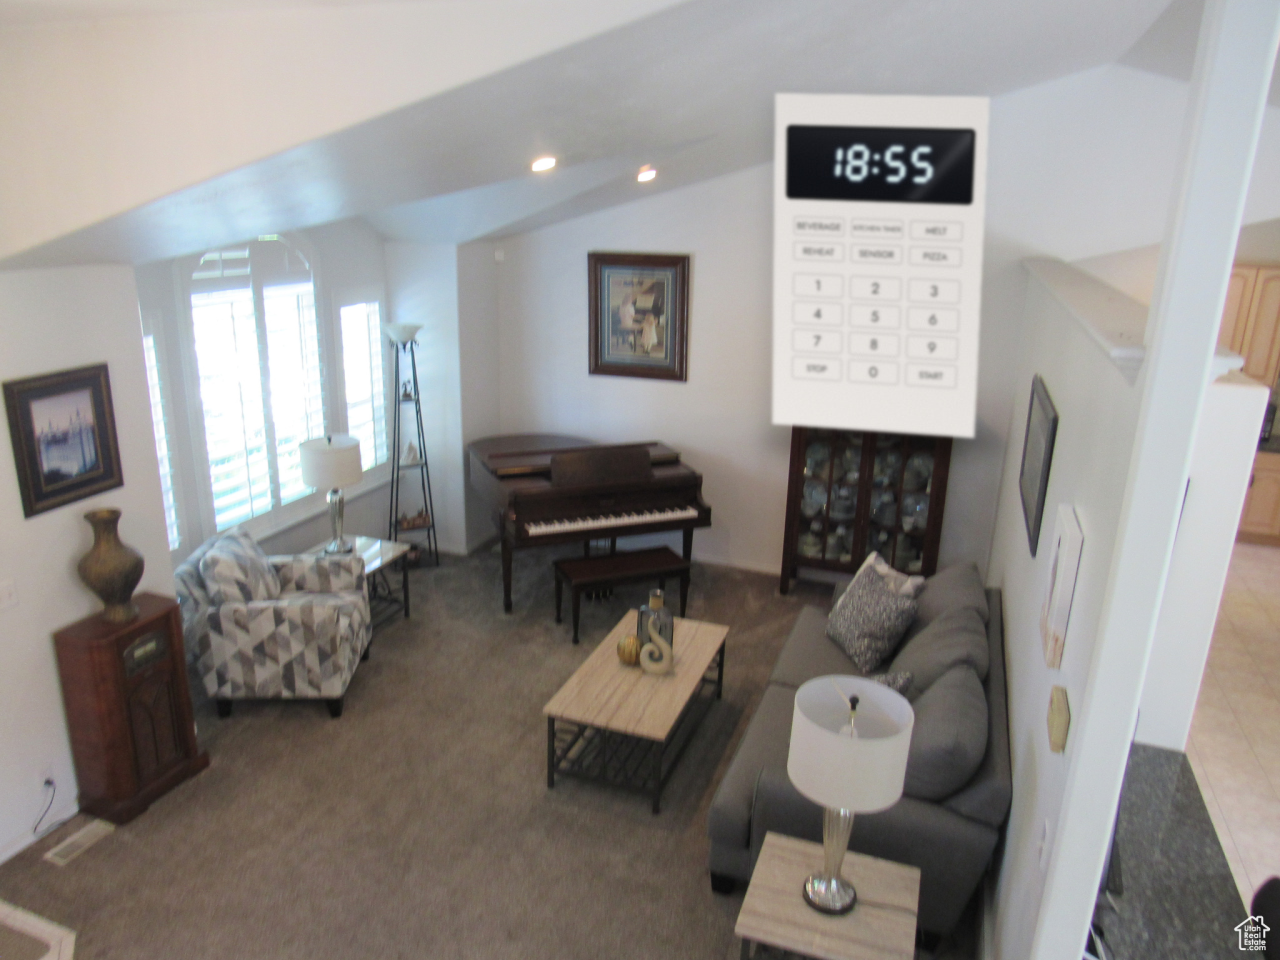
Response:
h=18 m=55
